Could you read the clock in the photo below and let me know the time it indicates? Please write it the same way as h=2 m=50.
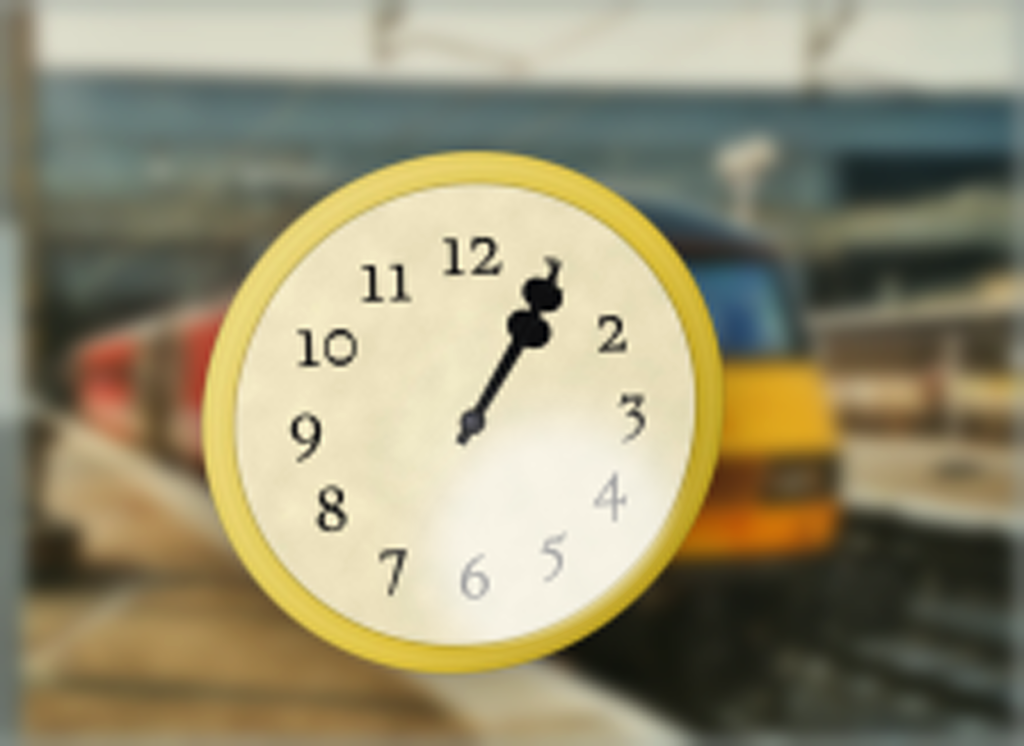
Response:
h=1 m=5
